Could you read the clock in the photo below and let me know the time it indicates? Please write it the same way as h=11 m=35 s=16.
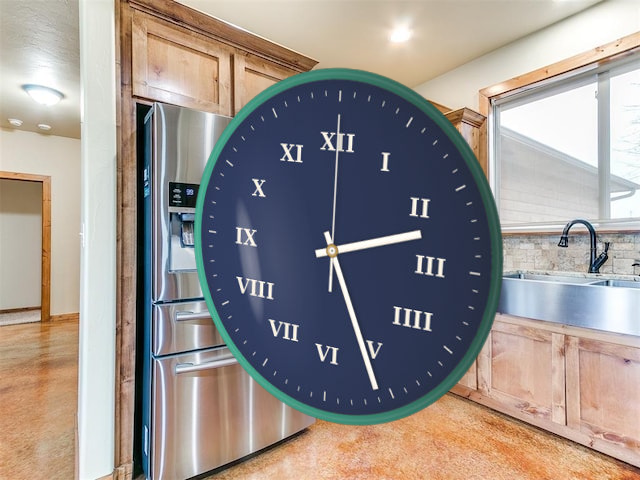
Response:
h=2 m=26 s=0
